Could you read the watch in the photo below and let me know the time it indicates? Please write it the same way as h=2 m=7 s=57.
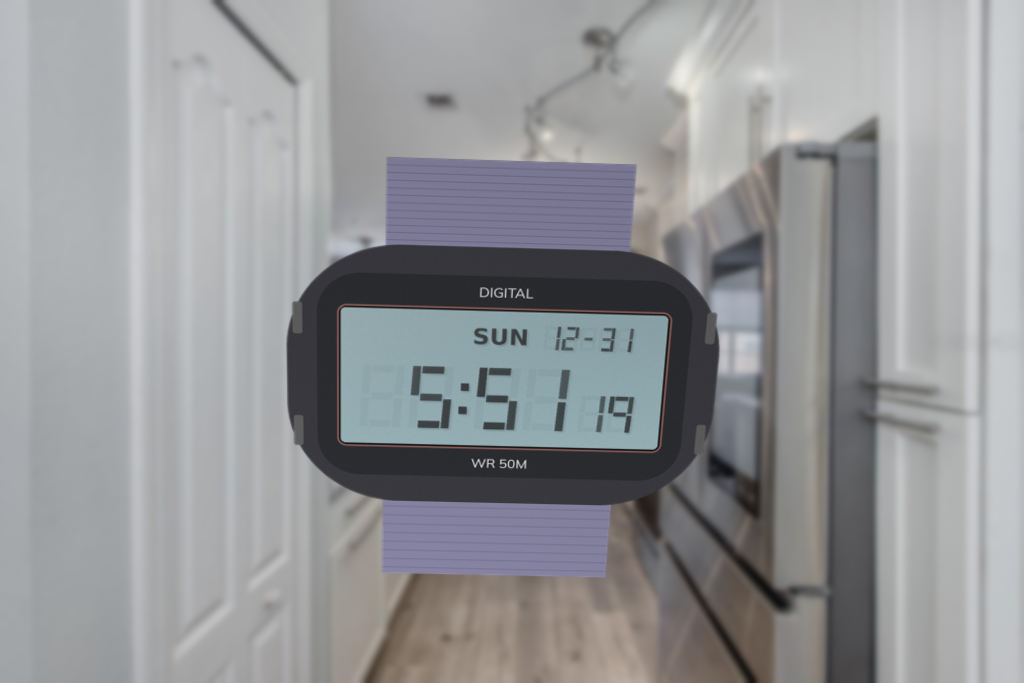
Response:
h=5 m=51 s=19
